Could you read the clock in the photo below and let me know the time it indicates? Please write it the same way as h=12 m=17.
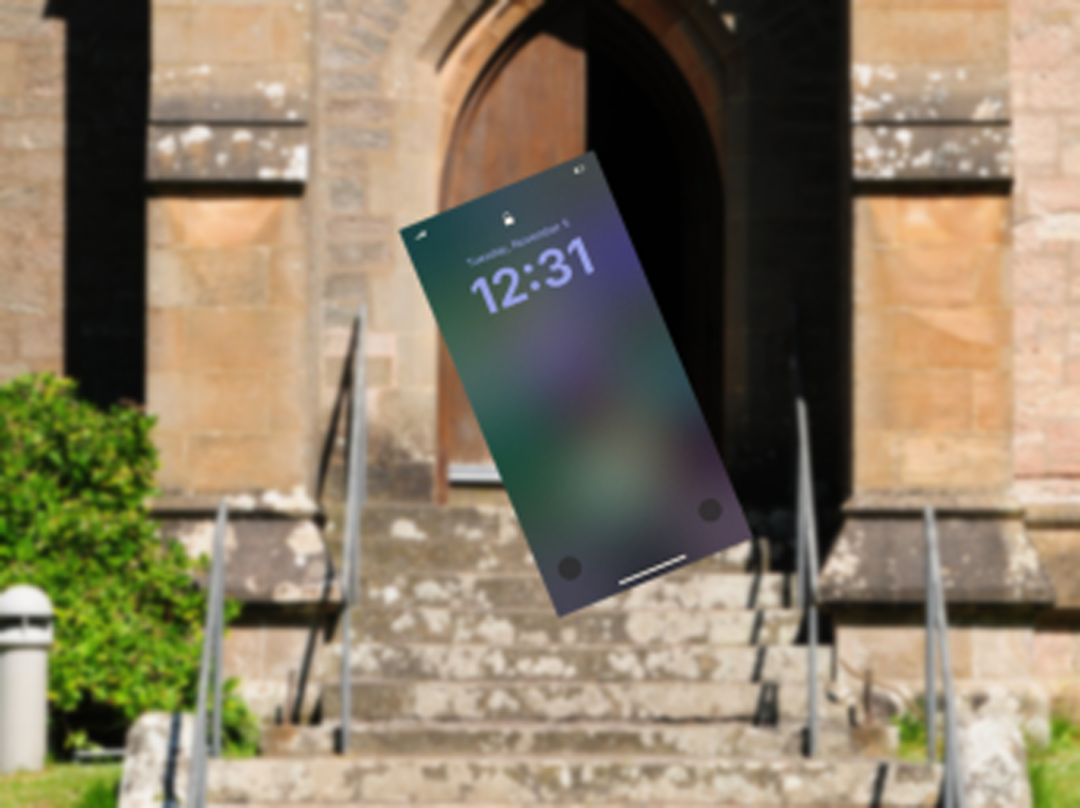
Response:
h=12 m=31
